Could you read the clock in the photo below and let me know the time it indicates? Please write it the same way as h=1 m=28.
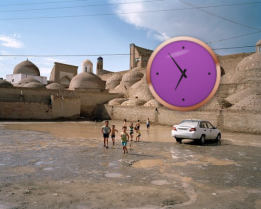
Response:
h=6 m=54
